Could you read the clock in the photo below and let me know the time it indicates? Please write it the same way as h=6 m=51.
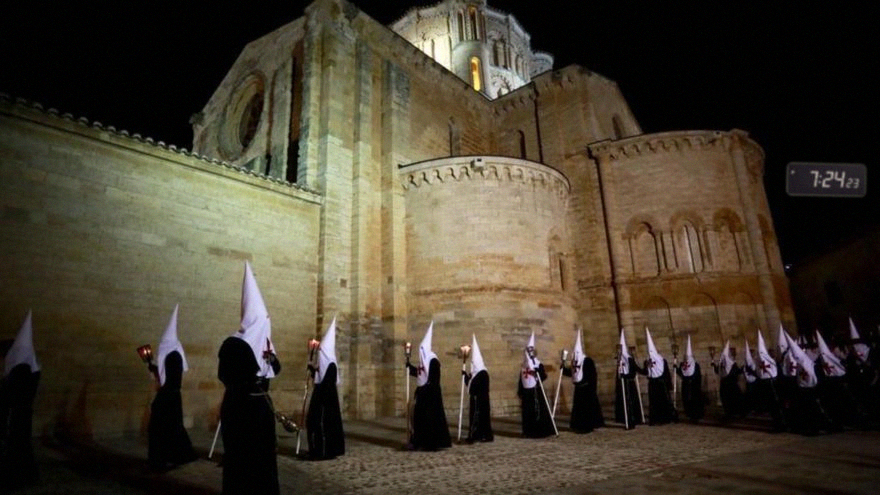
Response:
h=7 m=24
